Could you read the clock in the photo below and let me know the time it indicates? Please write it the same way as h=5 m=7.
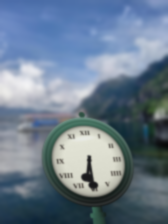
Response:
h=6 m=30
